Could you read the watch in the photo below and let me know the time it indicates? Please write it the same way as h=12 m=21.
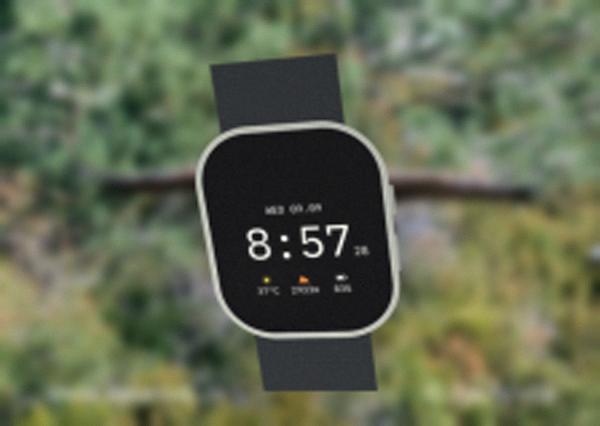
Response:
h=8 m=57
